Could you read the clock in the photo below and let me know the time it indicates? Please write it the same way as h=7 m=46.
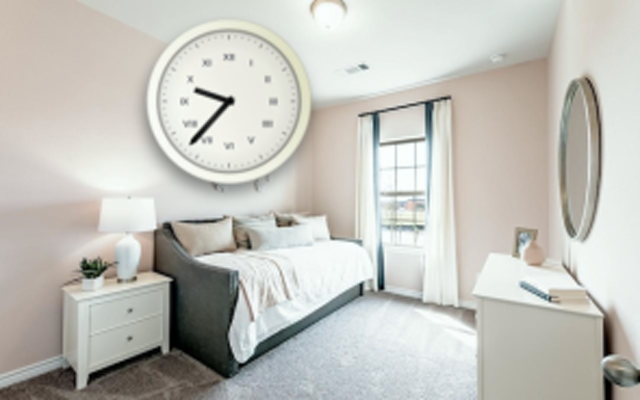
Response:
h=9 m=37
